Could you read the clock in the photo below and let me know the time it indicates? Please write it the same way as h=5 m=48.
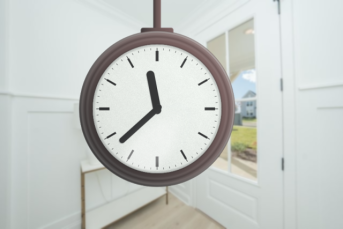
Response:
h=11 m=38
